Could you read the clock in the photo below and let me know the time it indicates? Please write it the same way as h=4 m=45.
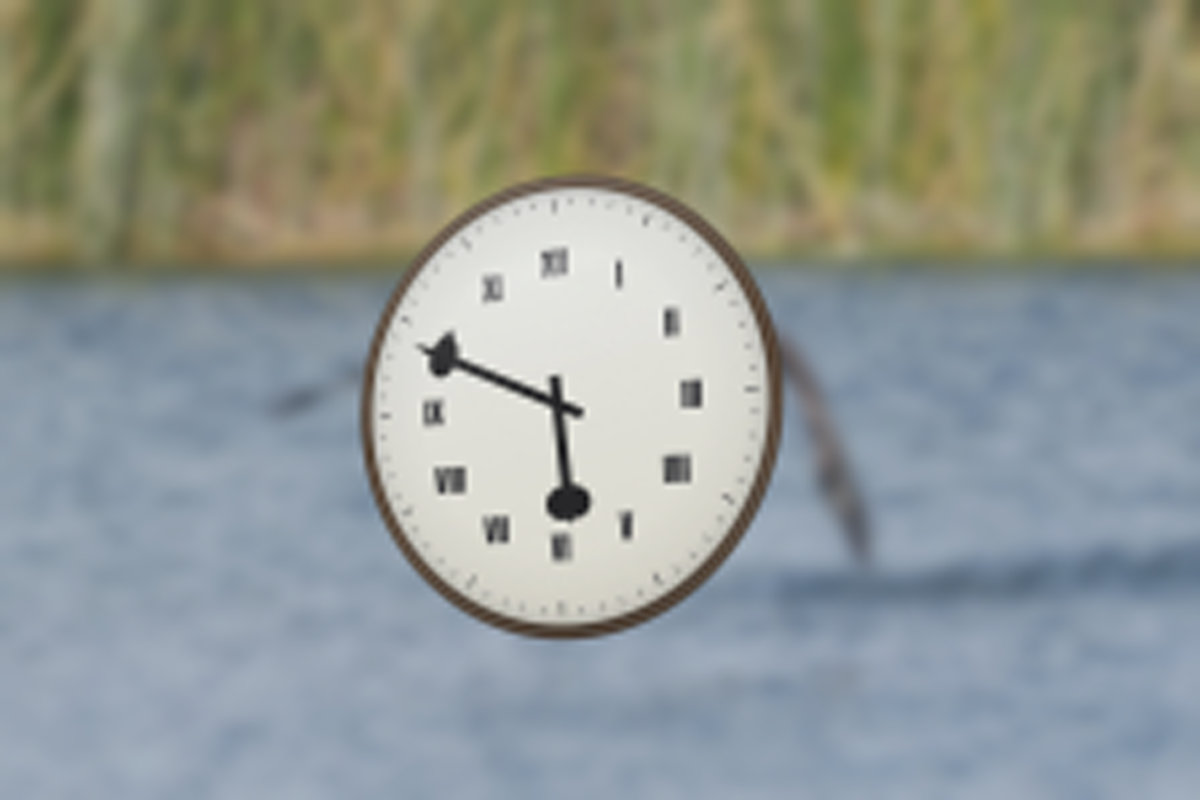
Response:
h=5 m=49
